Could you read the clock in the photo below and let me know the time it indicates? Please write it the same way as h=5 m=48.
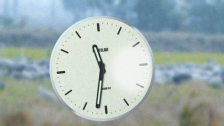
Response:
h=11 m=32
